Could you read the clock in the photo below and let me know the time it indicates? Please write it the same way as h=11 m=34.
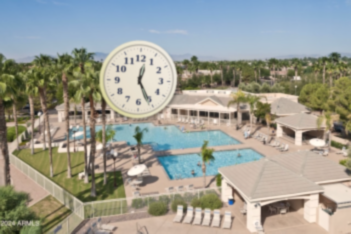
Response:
h=12 m=26
